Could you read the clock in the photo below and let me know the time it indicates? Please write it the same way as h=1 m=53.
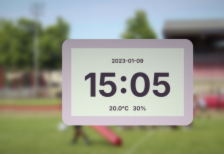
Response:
h=15 m=5
